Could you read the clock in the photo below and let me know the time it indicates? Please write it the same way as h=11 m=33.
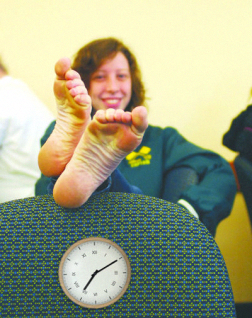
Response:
h=7 m=10
